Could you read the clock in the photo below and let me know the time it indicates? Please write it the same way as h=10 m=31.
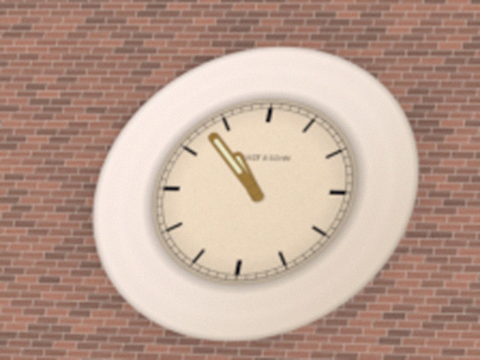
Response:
h=10 m=53
